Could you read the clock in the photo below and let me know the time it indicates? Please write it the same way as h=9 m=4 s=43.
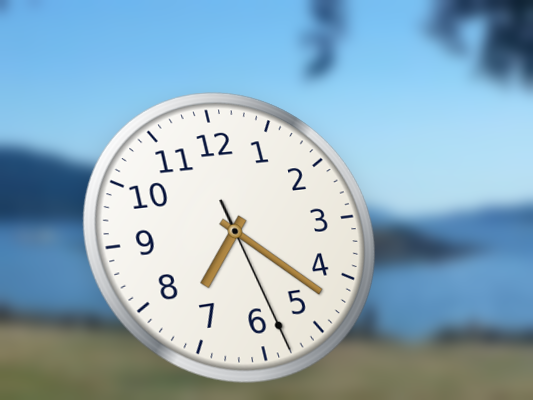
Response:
h=7 m=22 s=28
